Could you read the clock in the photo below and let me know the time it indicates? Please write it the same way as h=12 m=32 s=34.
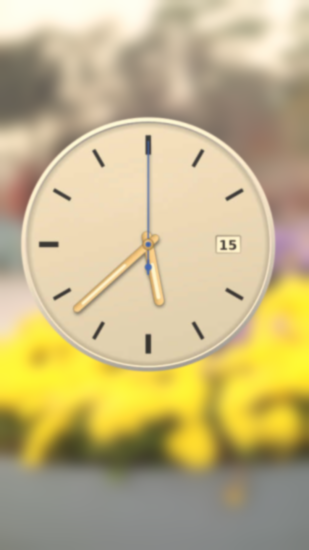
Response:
h=5 m=38 s=0
